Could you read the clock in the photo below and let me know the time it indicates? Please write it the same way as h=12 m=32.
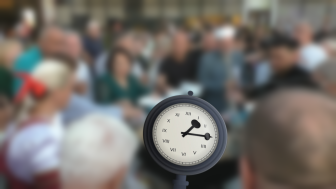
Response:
h=1 m=15
